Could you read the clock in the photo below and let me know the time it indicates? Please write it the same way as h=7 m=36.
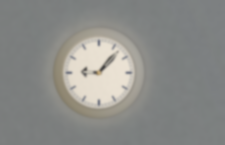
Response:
h=9 m=7
